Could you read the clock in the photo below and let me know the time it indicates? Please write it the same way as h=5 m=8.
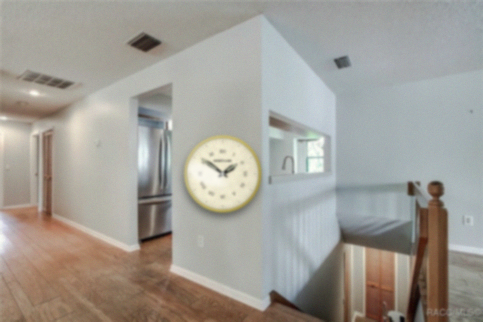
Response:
h=1 m=51
